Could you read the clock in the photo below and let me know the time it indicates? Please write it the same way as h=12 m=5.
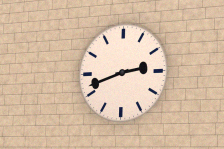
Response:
h=2 m=42
